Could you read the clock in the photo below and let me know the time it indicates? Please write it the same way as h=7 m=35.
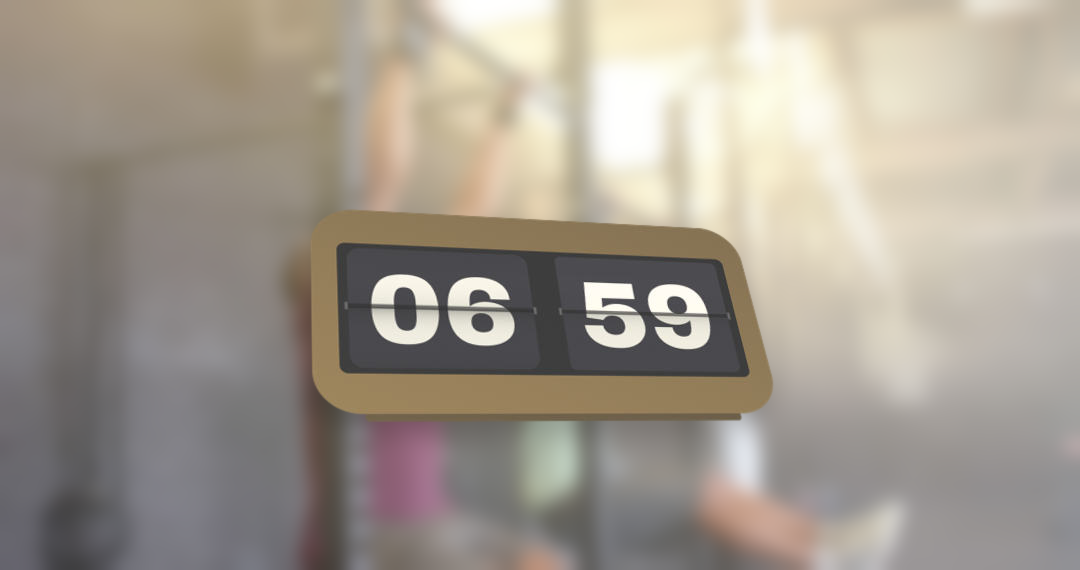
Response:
h=6 m=59
